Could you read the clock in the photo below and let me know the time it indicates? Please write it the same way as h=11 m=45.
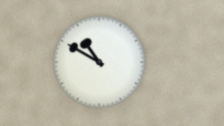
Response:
h=10 m=50
